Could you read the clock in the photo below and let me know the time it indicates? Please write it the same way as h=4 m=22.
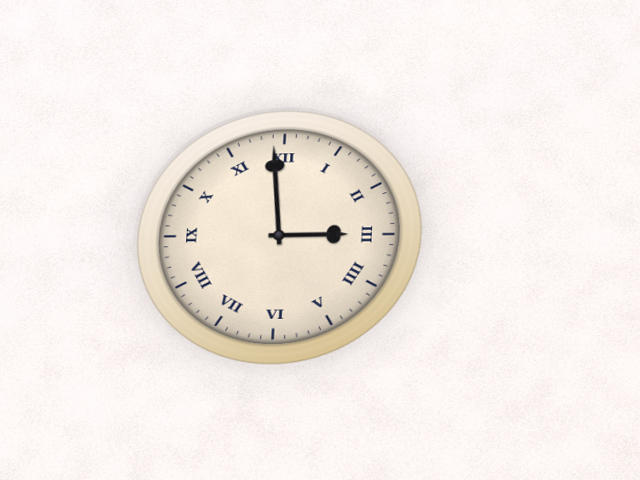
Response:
h=2 m=59
